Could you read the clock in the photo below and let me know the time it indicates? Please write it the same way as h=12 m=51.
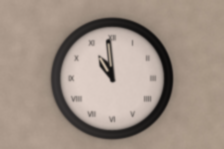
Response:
h=10 m=59
